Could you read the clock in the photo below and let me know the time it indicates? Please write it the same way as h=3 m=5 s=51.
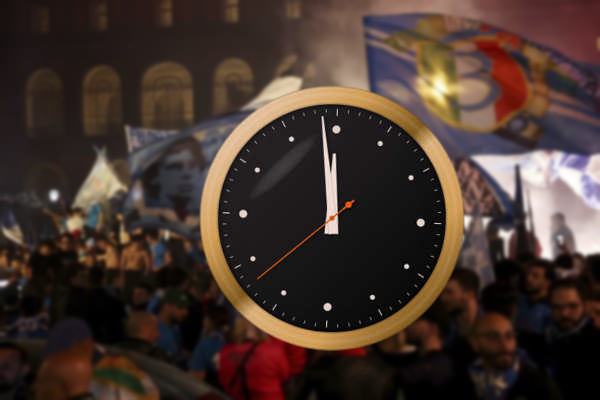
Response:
h=11 m=58 s=38
